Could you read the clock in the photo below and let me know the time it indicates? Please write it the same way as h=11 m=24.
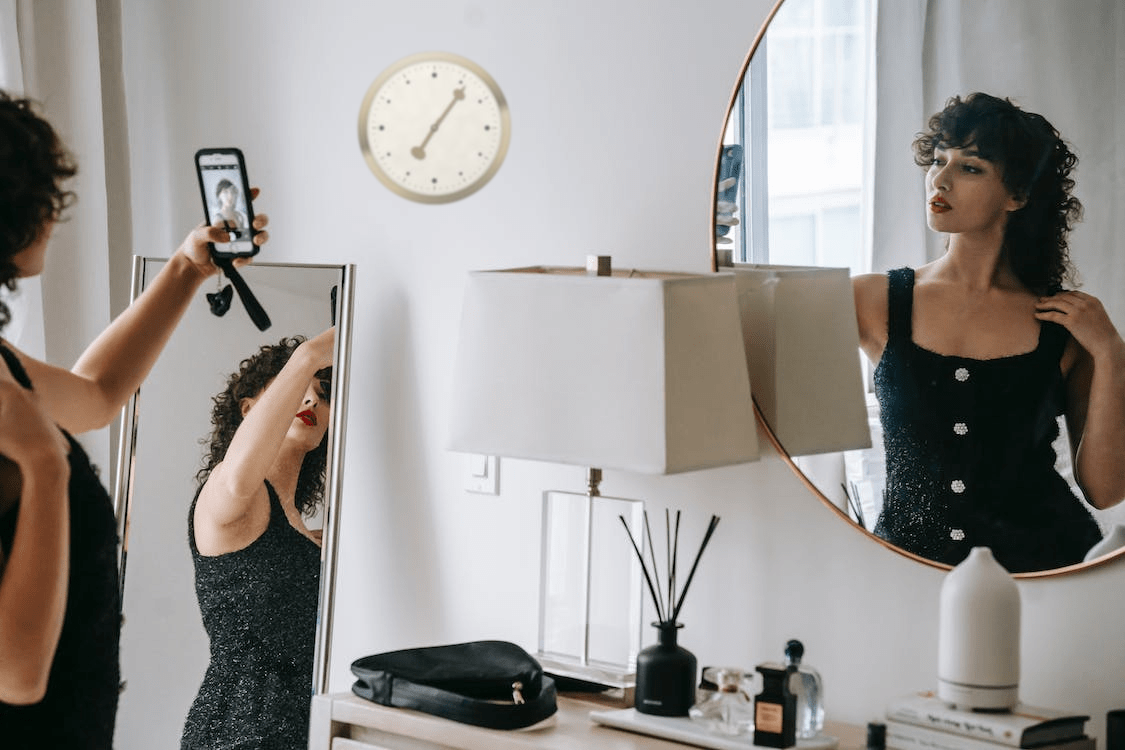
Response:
h=7 m=6
